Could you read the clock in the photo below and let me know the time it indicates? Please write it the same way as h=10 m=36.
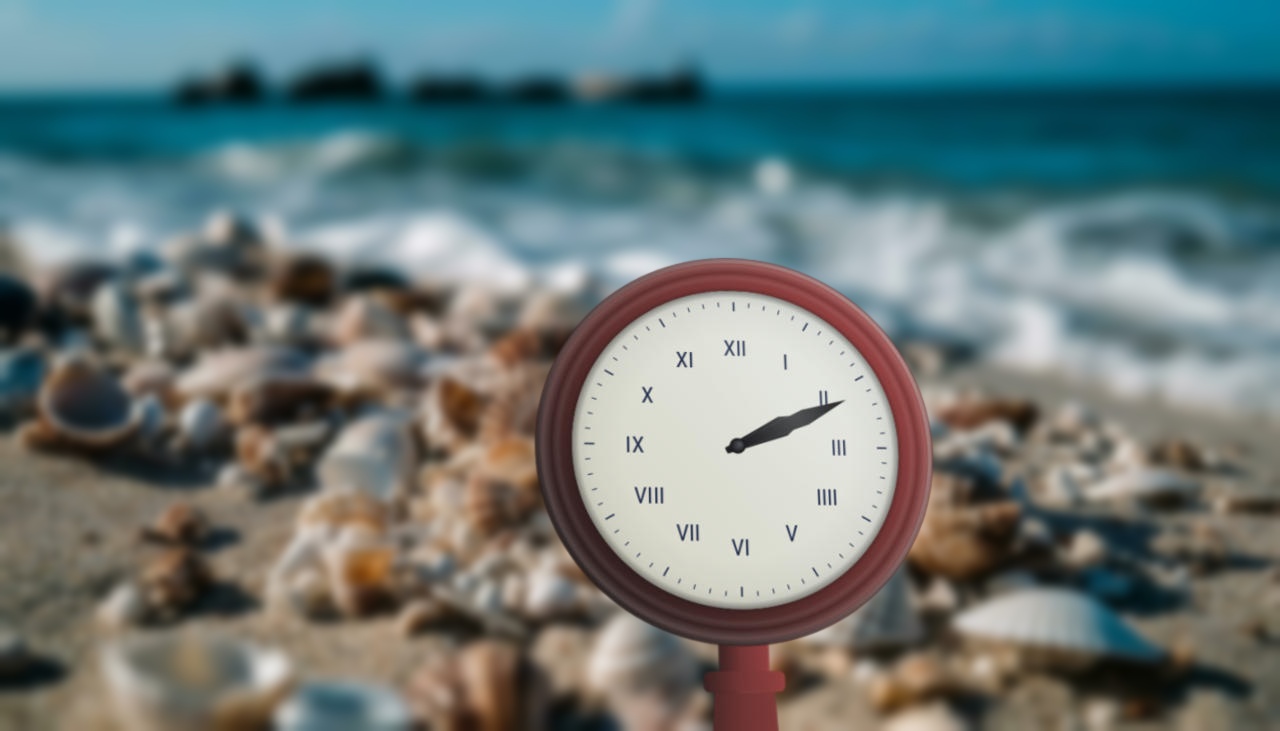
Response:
h=2 m=11
